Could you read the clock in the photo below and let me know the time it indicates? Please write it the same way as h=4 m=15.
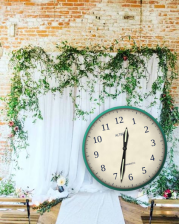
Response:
h=12 m=33
